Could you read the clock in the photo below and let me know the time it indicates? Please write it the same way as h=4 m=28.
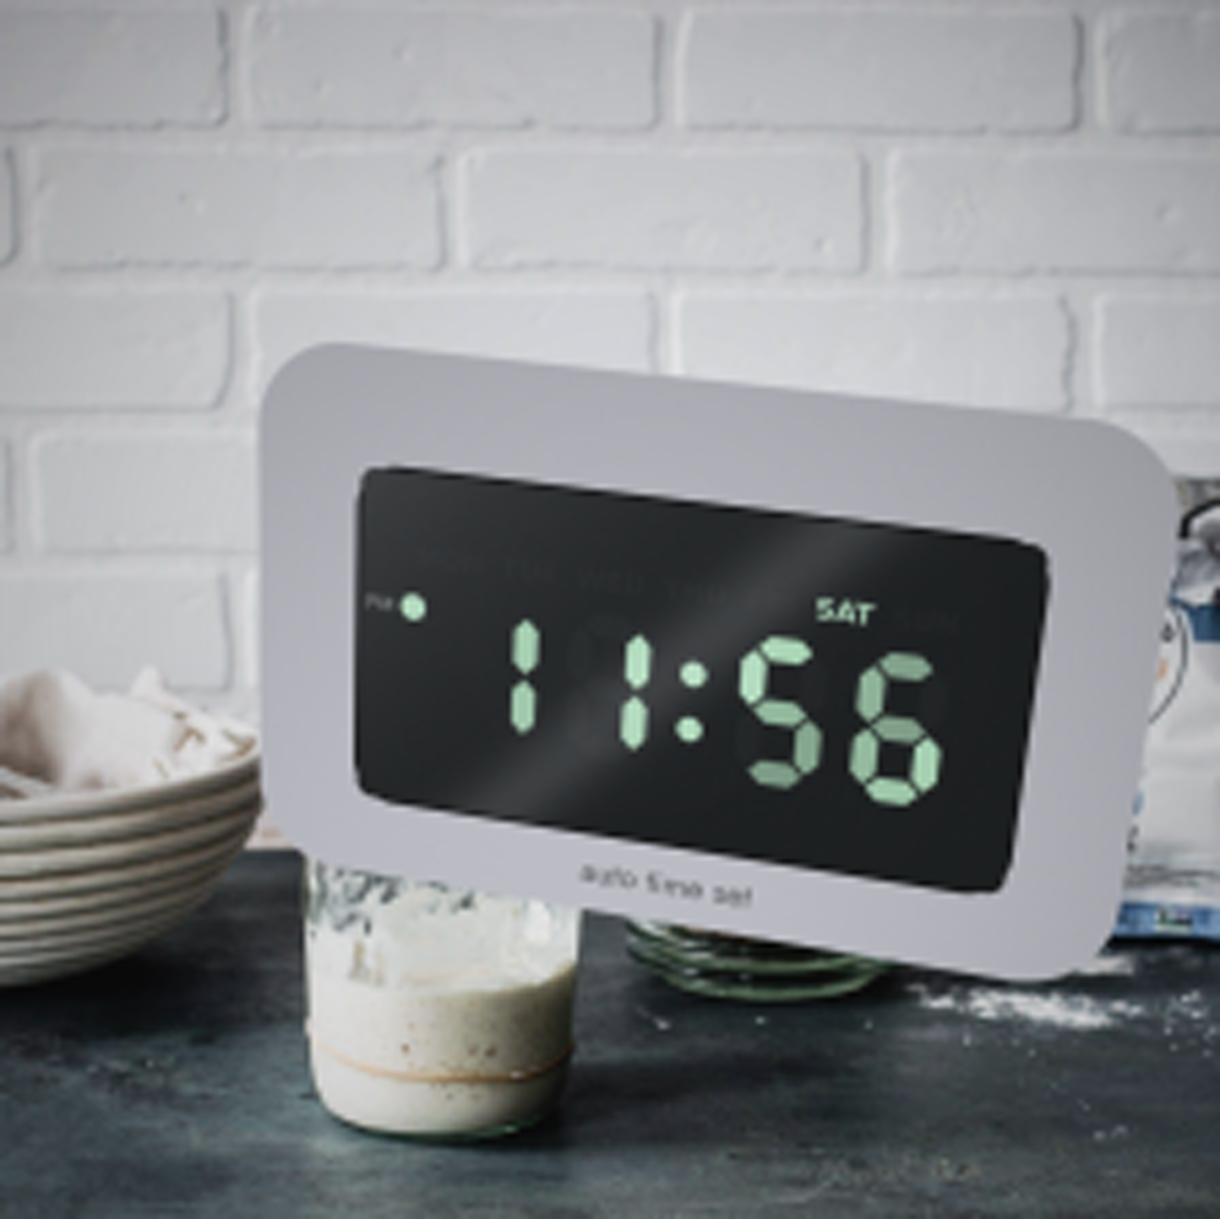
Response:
h=11 m=56
